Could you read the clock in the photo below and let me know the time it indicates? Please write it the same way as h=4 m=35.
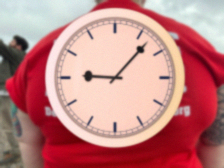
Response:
h=9 m=7
